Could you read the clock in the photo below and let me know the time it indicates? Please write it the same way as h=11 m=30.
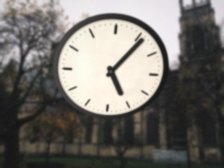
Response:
h=5 m=6
